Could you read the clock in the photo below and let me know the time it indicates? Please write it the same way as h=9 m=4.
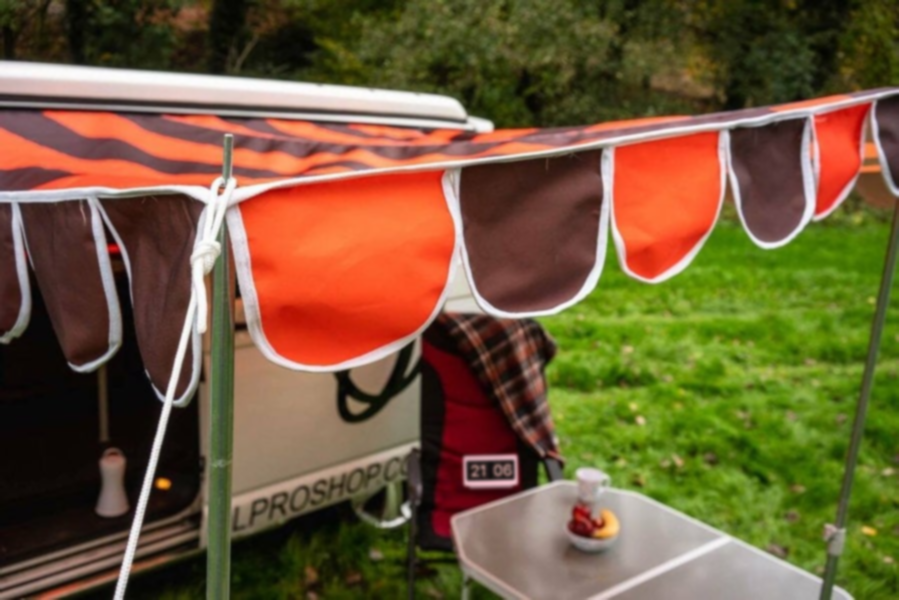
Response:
h=21 m=6
